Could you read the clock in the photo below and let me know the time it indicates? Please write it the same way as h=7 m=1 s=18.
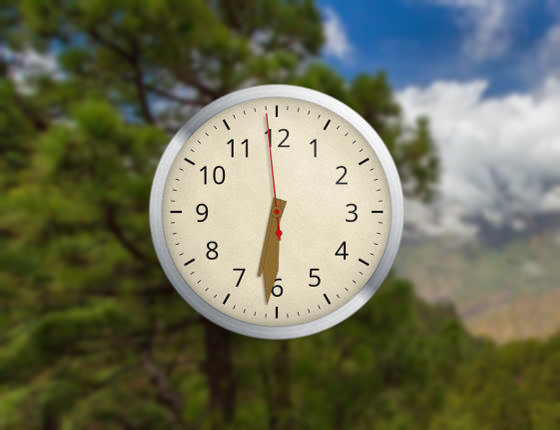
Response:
h=6 m=30 s=59
